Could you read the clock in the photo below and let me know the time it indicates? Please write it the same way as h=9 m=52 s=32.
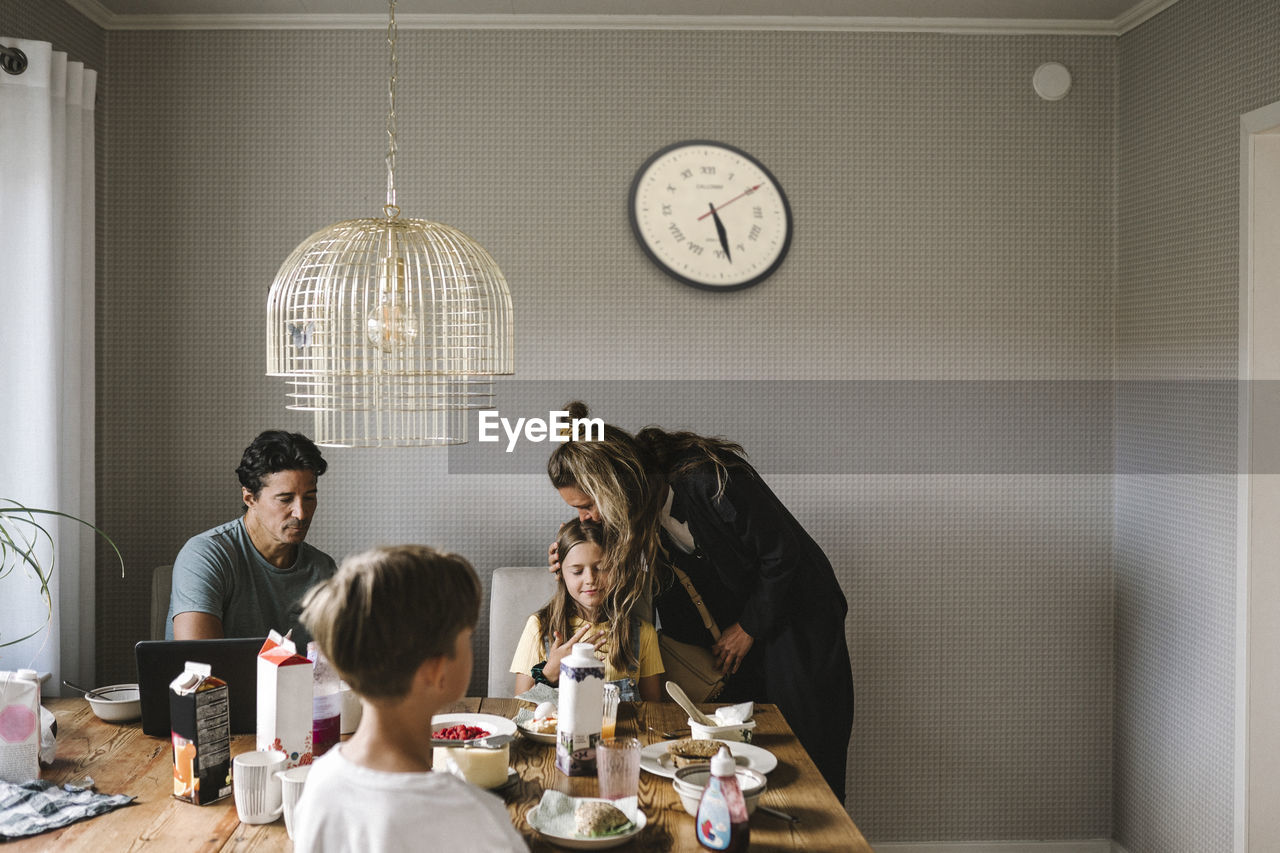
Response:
h=5 m=28 s=10
